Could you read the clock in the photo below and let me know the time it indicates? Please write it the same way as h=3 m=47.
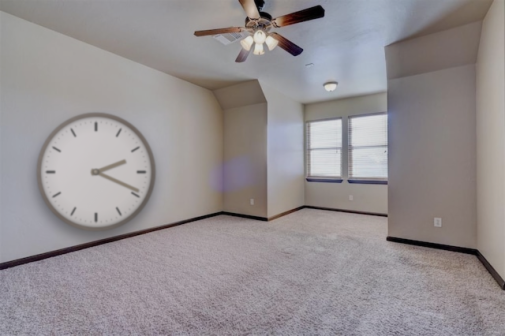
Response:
h=2 m=19
